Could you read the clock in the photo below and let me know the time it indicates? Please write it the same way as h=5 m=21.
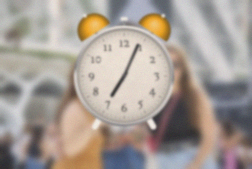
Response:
h=7 m=4
